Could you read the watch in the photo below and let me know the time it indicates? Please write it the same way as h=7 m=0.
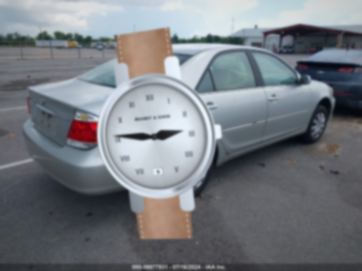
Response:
h=2 m=46
